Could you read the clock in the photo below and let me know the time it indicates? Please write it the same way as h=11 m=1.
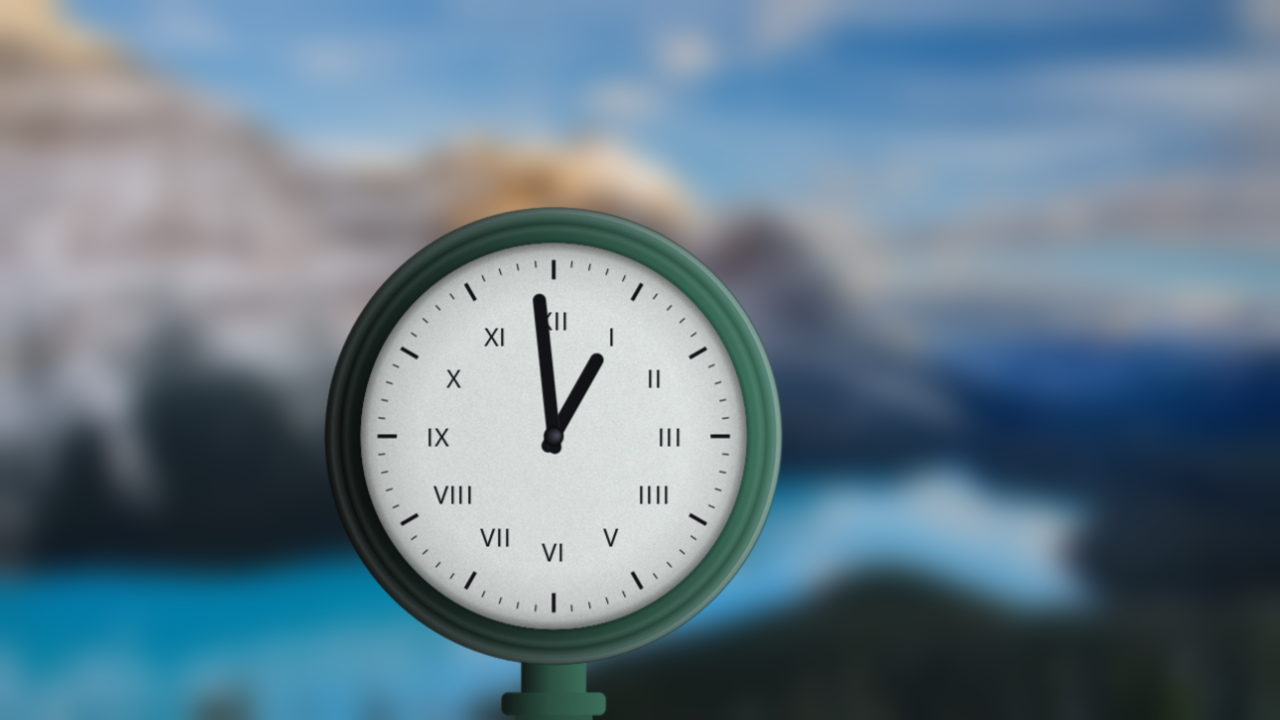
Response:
h=12 m=59
